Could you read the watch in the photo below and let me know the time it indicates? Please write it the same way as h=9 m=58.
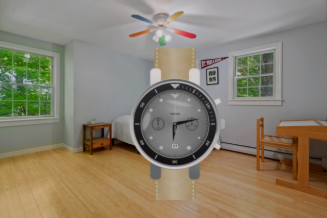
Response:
h=6 m=13
